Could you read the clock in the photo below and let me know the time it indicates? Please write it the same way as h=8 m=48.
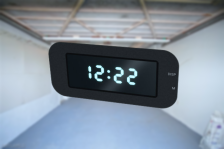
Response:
h=12 m=22
